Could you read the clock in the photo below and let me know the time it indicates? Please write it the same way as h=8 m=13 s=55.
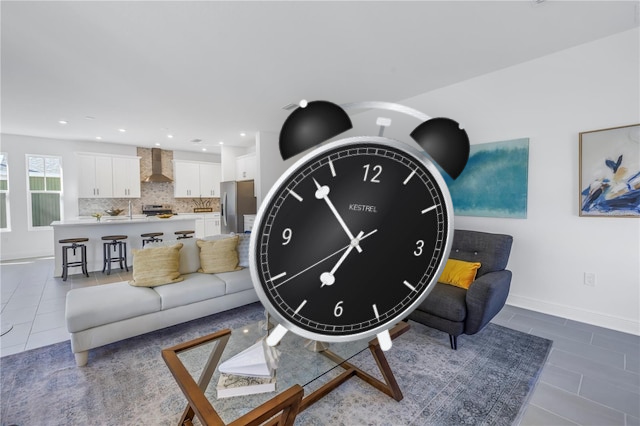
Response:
h=6 m=52 s=39
